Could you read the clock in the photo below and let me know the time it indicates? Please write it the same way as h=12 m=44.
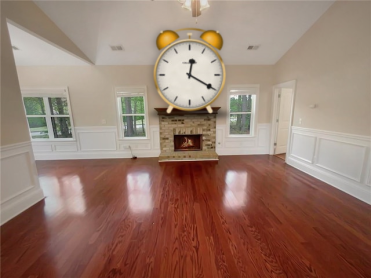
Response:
h=12 m=20
